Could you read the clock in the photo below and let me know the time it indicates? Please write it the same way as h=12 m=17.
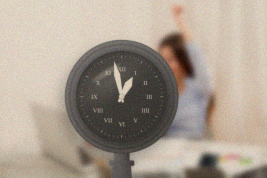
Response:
h=12 m=58
